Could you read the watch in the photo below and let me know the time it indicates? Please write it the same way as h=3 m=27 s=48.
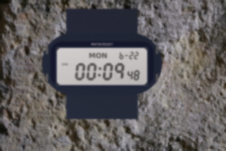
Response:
h=0 m=9 s=48
